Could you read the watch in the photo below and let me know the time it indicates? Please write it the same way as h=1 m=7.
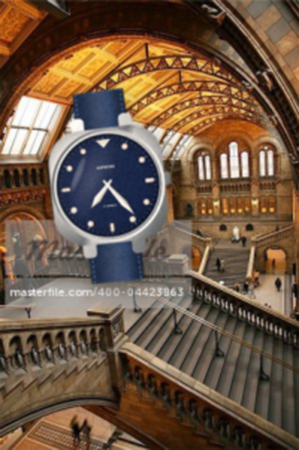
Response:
h=7 m=24
